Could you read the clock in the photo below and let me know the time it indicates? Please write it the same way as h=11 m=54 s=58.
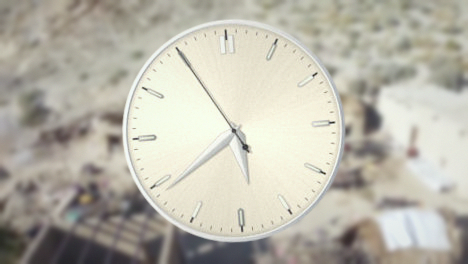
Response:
h=5 m=38 s=55
